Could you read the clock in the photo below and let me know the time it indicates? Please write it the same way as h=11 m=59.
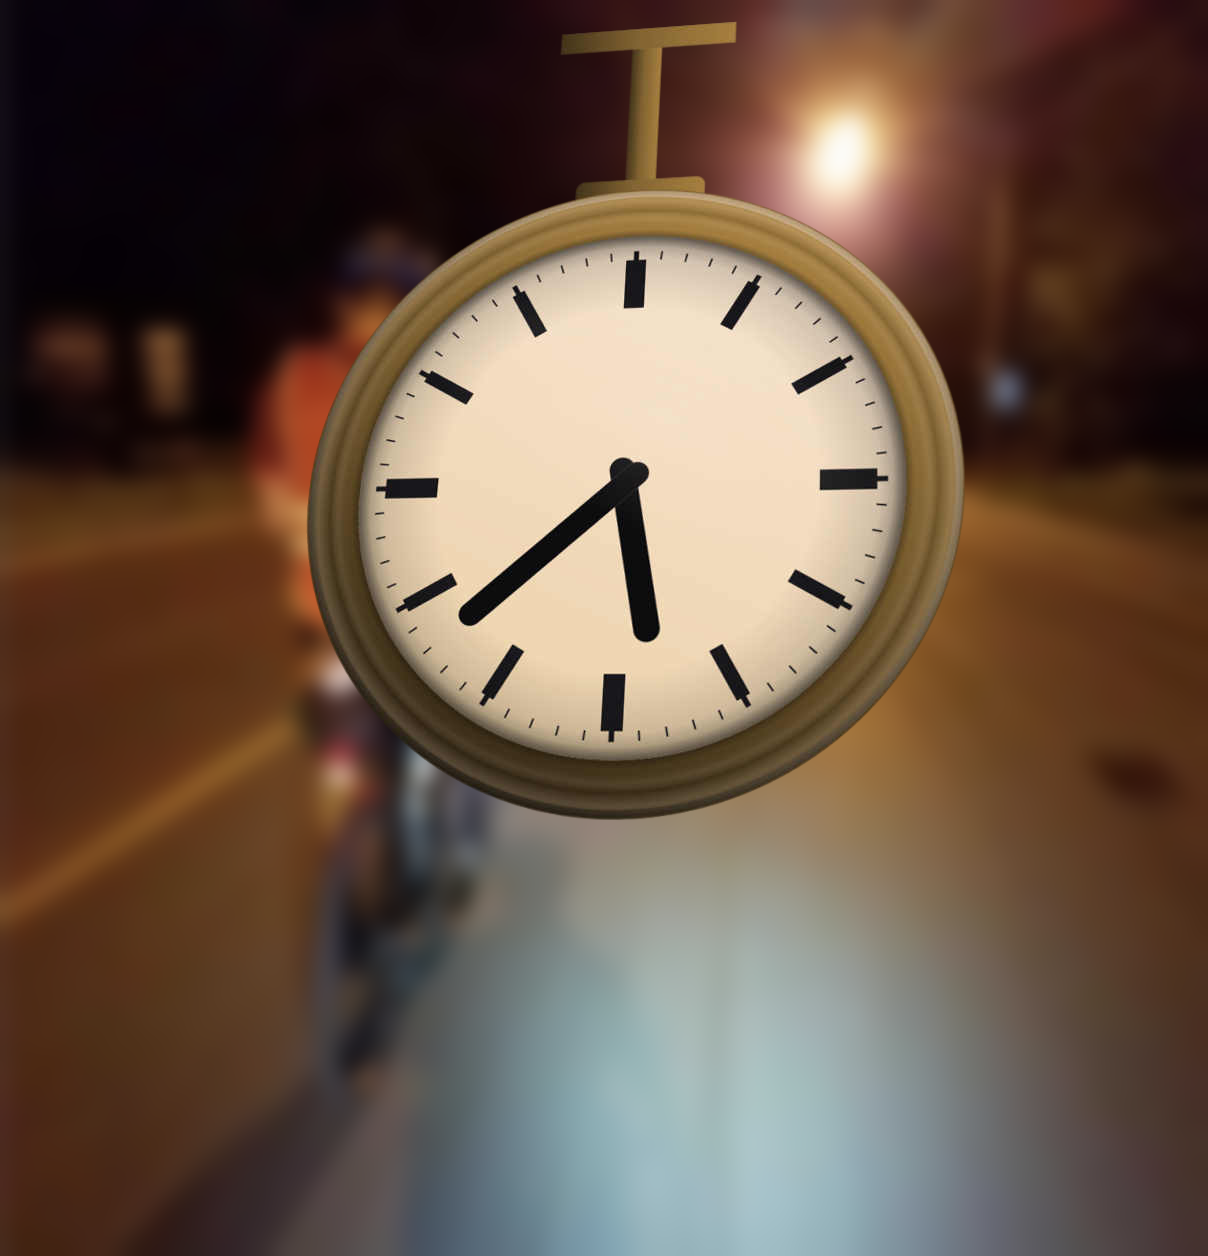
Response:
h=5 m=38
